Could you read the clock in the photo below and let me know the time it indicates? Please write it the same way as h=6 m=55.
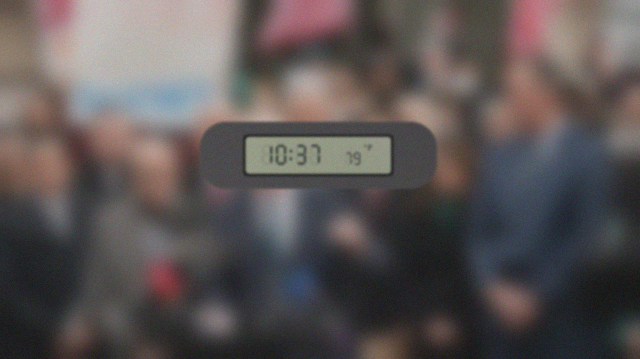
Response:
h=10 m=37
